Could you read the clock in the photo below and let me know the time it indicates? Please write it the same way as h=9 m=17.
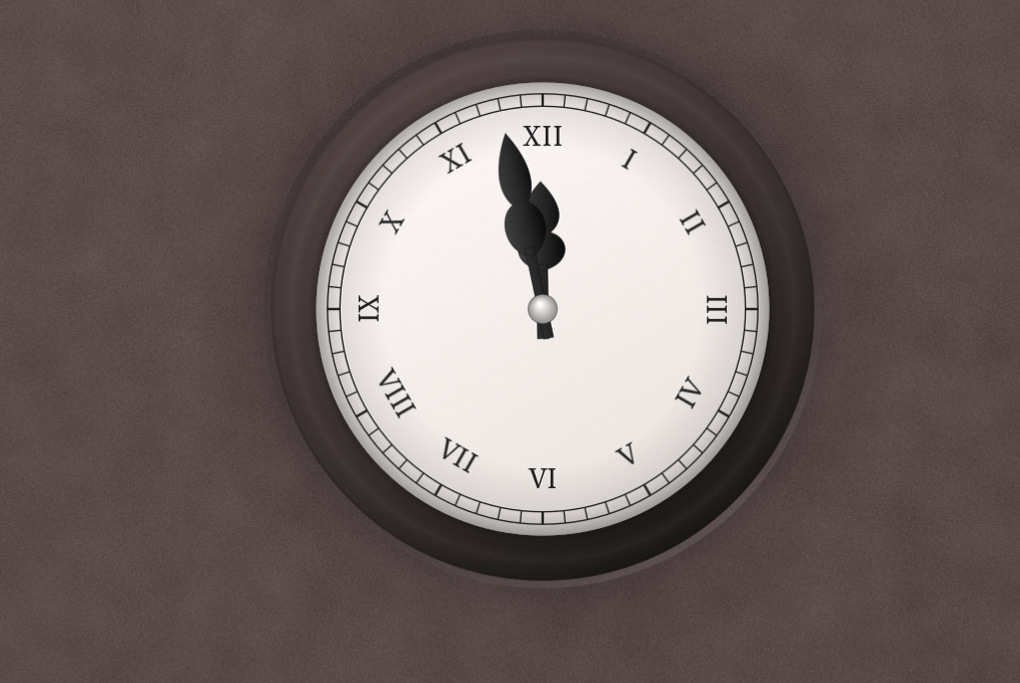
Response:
h=11 m=58
